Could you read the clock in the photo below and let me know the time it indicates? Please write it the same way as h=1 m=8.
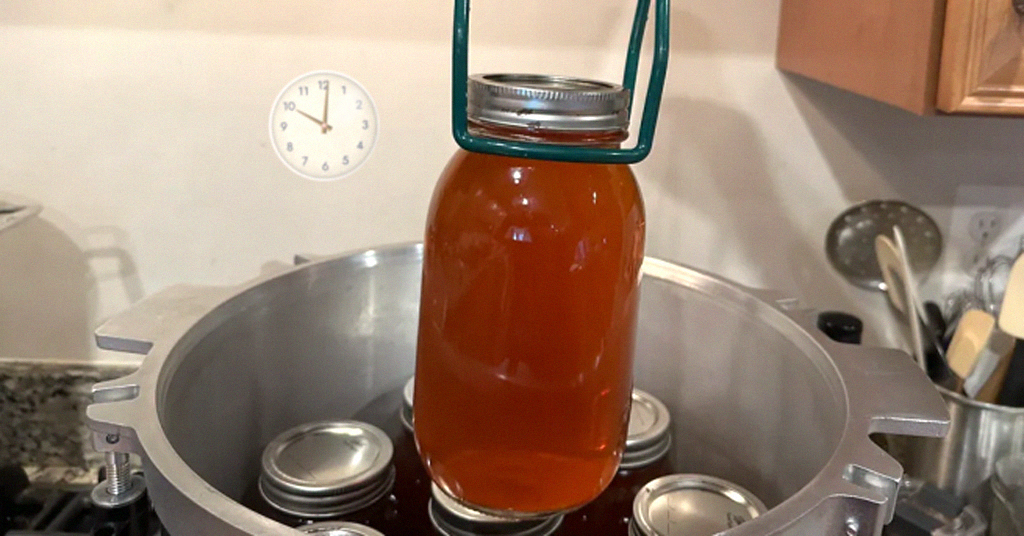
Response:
h=10 m=1
